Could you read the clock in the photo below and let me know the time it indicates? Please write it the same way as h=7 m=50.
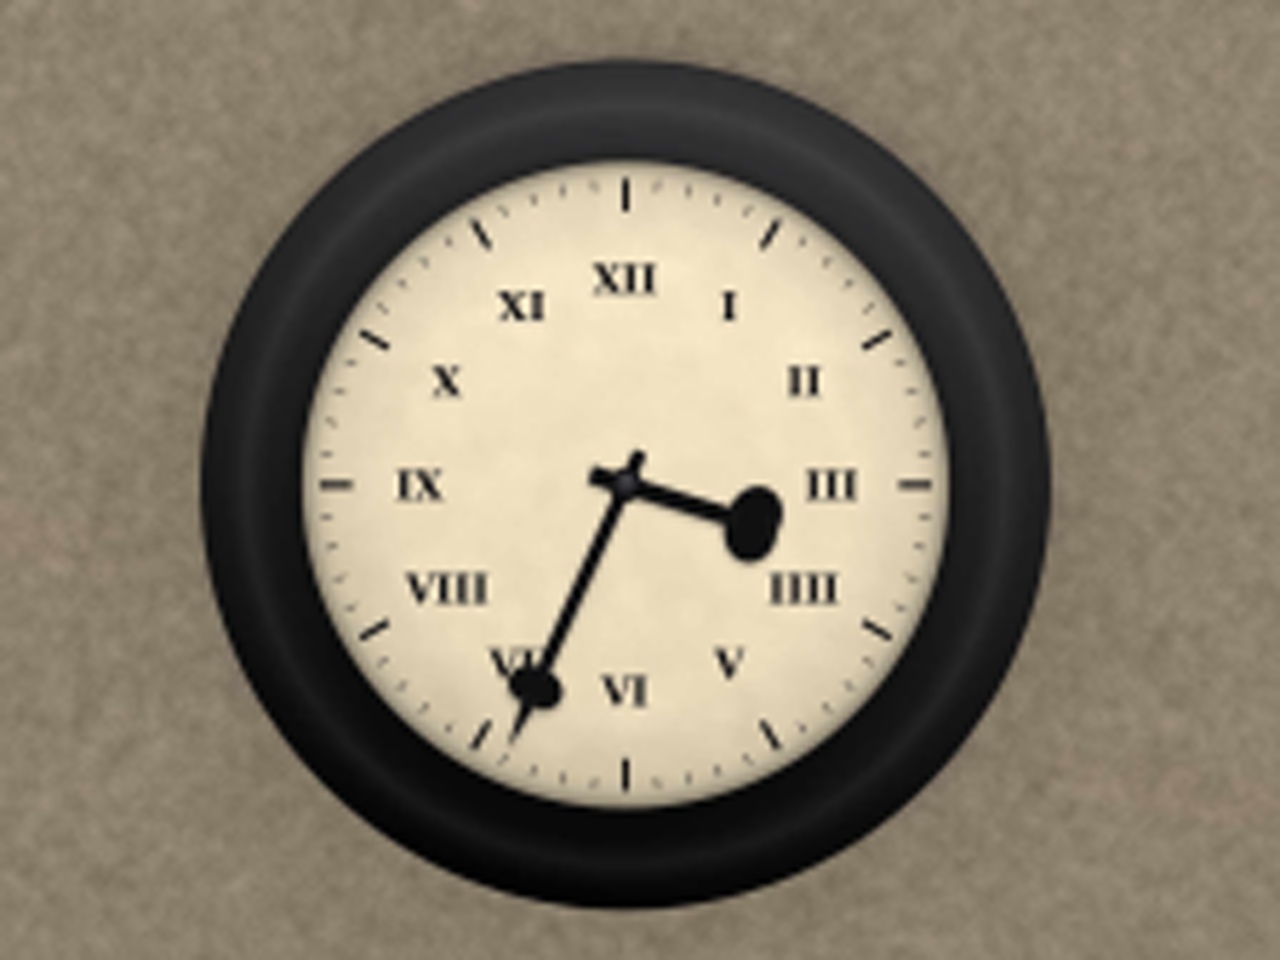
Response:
h=3 m=34
